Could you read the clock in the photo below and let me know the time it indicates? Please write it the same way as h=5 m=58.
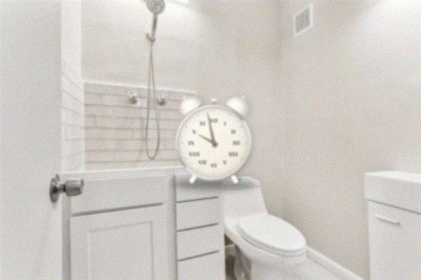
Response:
h=9 m=58
